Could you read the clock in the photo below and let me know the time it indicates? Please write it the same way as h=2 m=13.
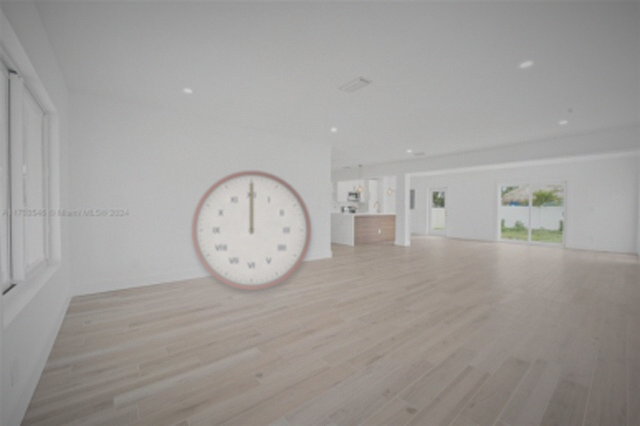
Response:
h=12 m=0
